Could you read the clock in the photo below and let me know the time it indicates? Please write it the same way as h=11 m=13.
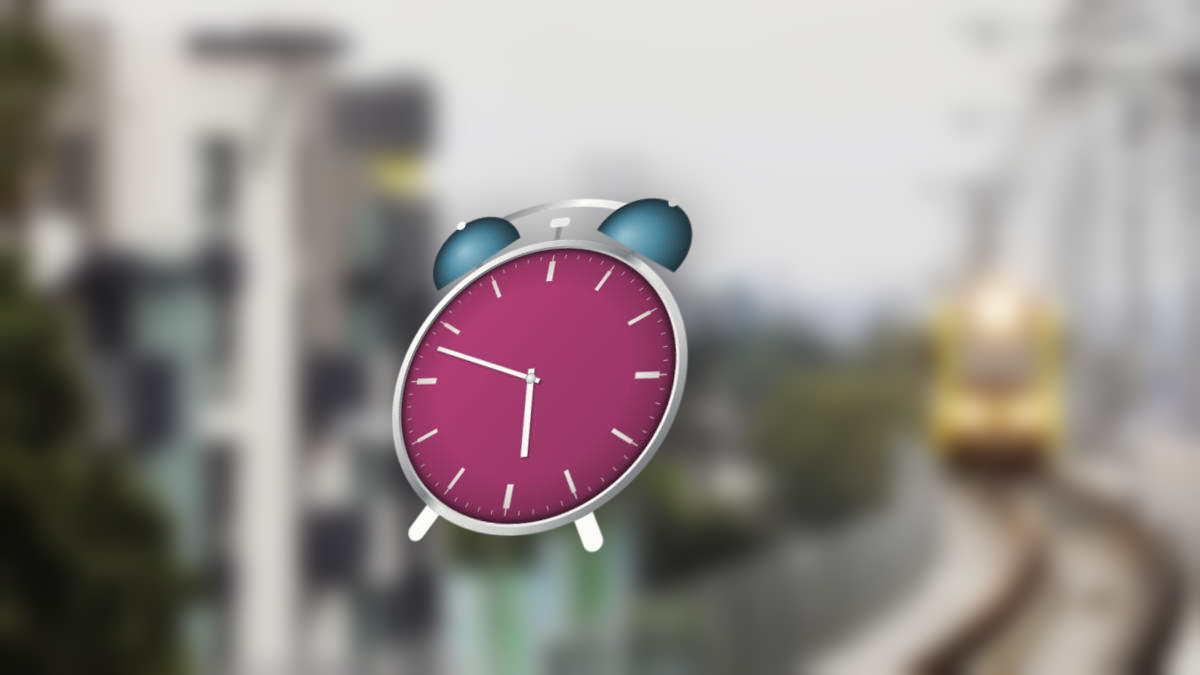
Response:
h=5 m=48
